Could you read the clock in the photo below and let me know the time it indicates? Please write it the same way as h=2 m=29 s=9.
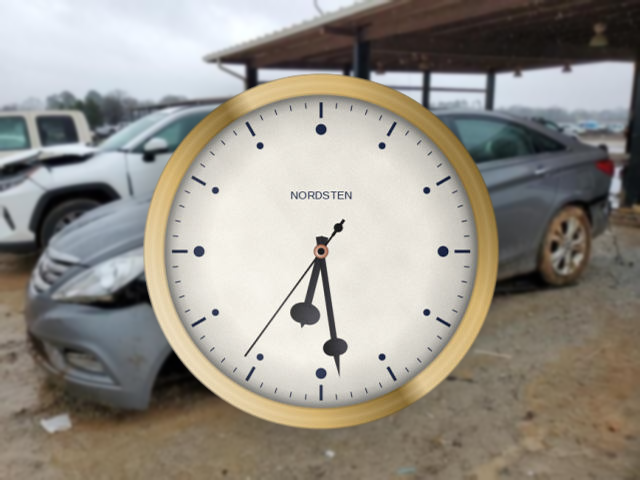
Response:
h=6 m=28 s=36
